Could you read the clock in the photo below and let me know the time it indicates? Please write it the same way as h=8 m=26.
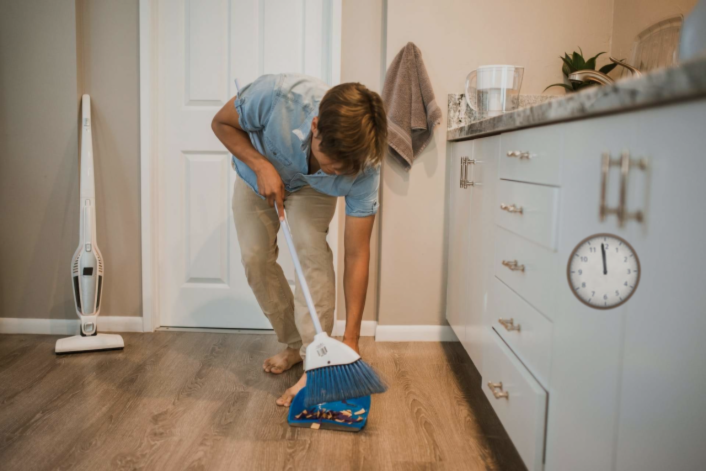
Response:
h=11 m=59
